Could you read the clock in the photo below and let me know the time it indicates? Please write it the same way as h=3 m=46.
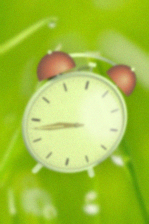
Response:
h=8 m=43
